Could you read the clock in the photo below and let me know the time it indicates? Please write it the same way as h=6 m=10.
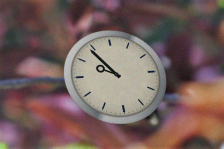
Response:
h=9 m=54
